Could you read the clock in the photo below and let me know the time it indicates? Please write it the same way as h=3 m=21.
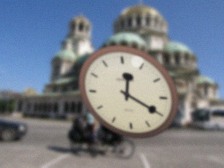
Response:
h=12 m=20
